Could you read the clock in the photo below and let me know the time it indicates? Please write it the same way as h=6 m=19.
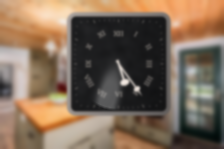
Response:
h=5 m=24
